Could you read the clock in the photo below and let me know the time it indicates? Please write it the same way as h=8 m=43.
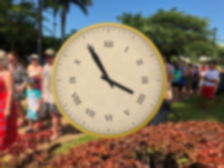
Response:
h=3 m=55
